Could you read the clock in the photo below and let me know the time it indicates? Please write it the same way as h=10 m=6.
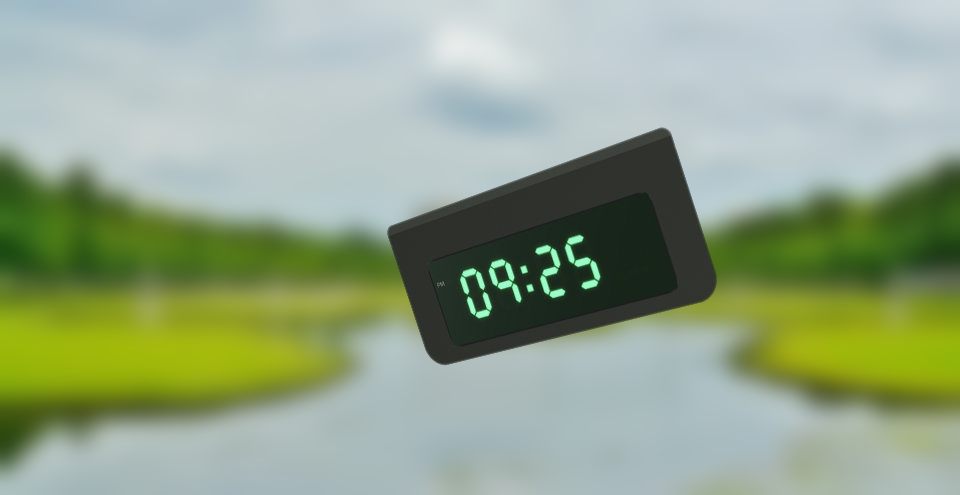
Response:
h=9 m=25
